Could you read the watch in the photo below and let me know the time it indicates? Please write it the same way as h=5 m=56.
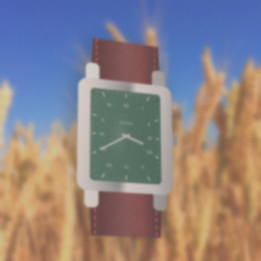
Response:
h=3 m=40
